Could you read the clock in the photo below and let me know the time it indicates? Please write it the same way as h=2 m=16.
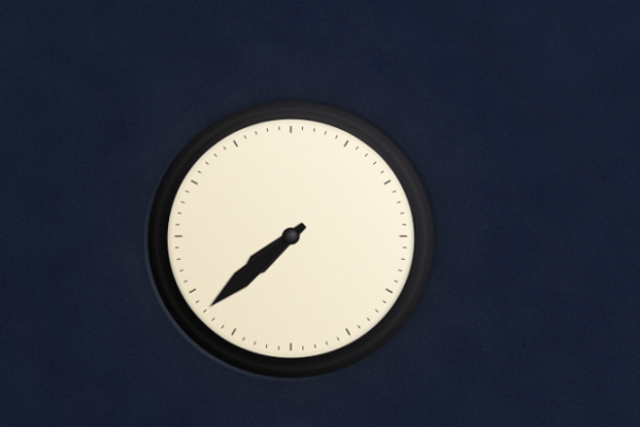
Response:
h=7 m=38
